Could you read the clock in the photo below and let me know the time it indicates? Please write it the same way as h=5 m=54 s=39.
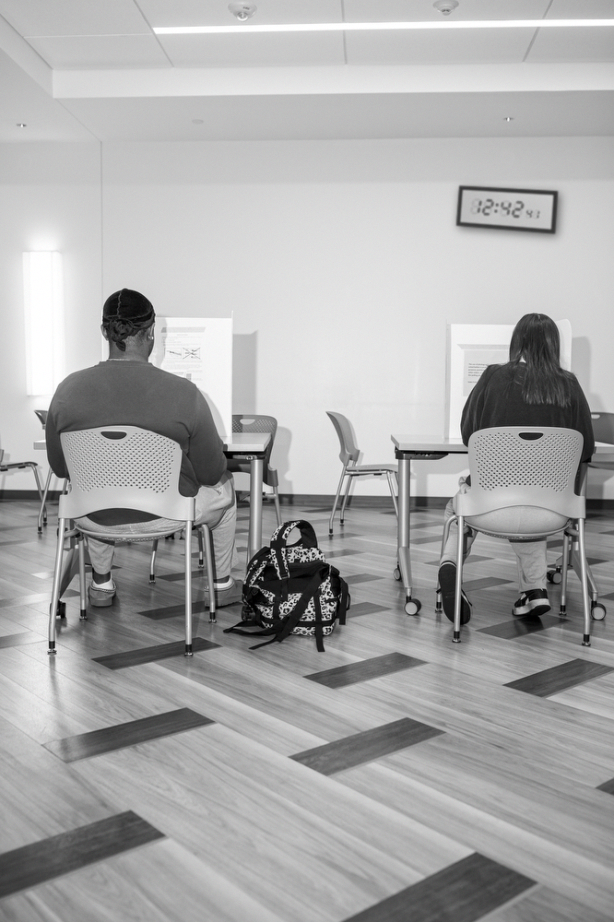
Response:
h=12 m=42 s=41
